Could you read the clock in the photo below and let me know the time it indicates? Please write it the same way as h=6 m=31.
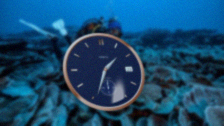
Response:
h=1 m=34
